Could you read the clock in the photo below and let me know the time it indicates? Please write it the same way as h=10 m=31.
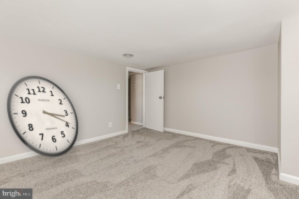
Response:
h=3 m=19
